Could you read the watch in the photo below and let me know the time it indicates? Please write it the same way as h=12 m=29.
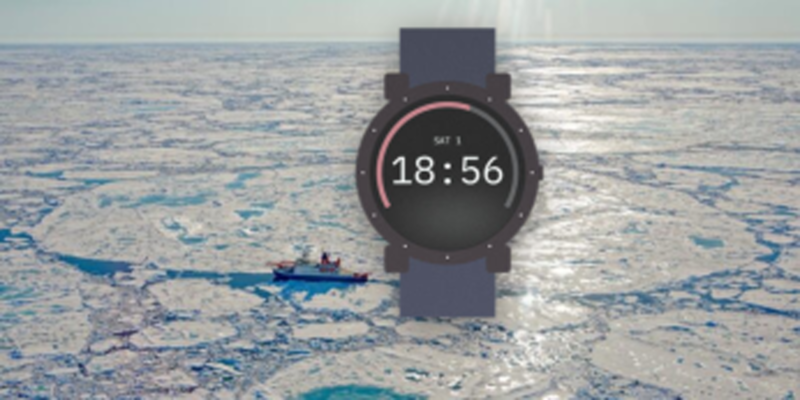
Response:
h=18 m=56
